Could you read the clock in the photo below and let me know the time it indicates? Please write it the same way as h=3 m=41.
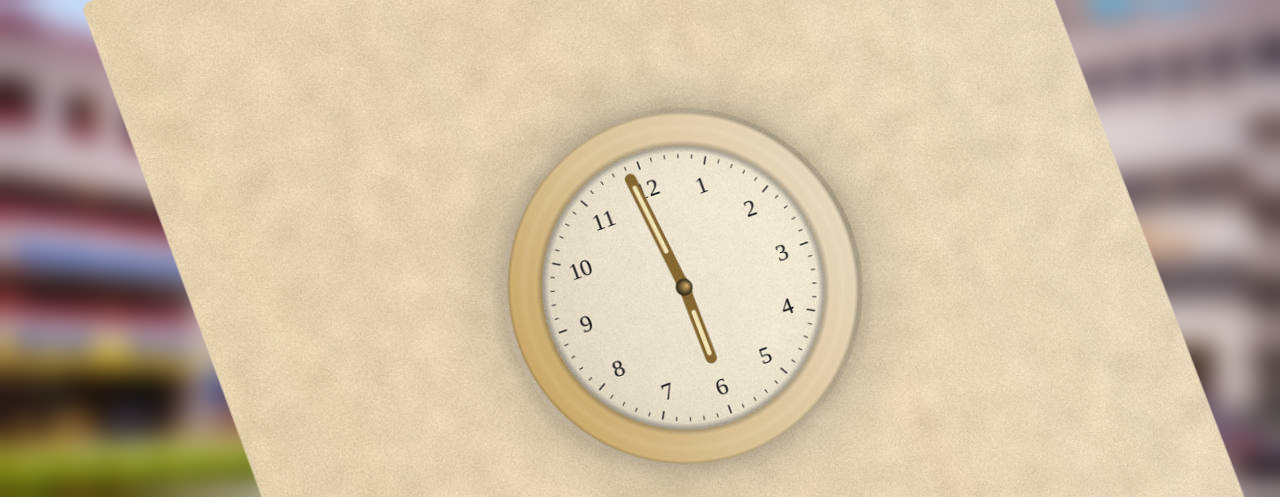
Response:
h=5 m=59
